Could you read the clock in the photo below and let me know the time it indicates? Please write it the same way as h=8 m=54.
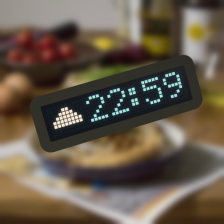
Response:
h=22 m=59
